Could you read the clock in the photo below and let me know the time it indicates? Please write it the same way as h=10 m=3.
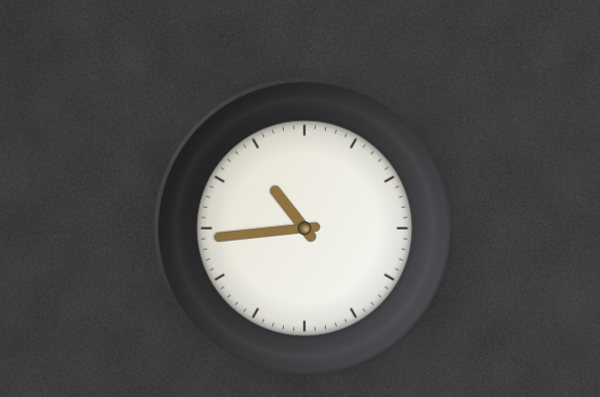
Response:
h=10 m=44
